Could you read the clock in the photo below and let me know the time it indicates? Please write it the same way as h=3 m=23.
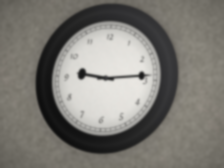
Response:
h=9 m=14
